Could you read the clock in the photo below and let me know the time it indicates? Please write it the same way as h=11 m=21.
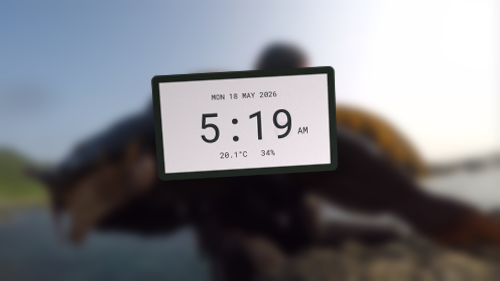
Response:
h=5 m=19
